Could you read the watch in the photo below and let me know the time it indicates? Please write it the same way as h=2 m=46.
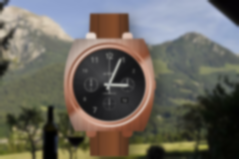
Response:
h=3 m=4
